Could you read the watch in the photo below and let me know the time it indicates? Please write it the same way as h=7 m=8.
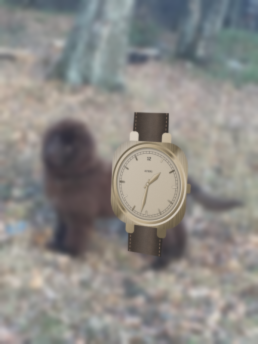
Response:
h=1 m=32
